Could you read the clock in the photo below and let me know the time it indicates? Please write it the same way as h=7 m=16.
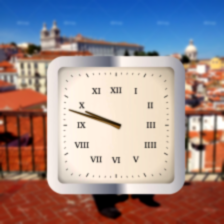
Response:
h=9 m=48
